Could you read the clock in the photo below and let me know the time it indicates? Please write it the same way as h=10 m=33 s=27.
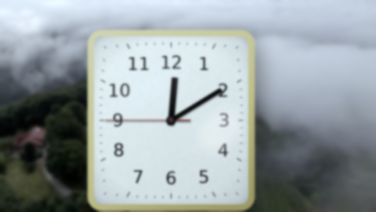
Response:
h=12 m=9 s=45
